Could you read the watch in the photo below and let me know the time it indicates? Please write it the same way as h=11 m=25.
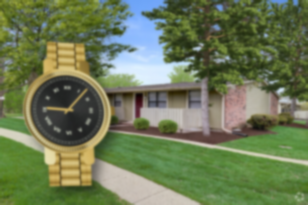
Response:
h=9 m=7
